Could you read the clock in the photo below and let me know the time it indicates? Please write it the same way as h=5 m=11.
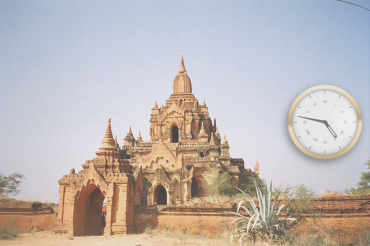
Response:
h=4 m=47
